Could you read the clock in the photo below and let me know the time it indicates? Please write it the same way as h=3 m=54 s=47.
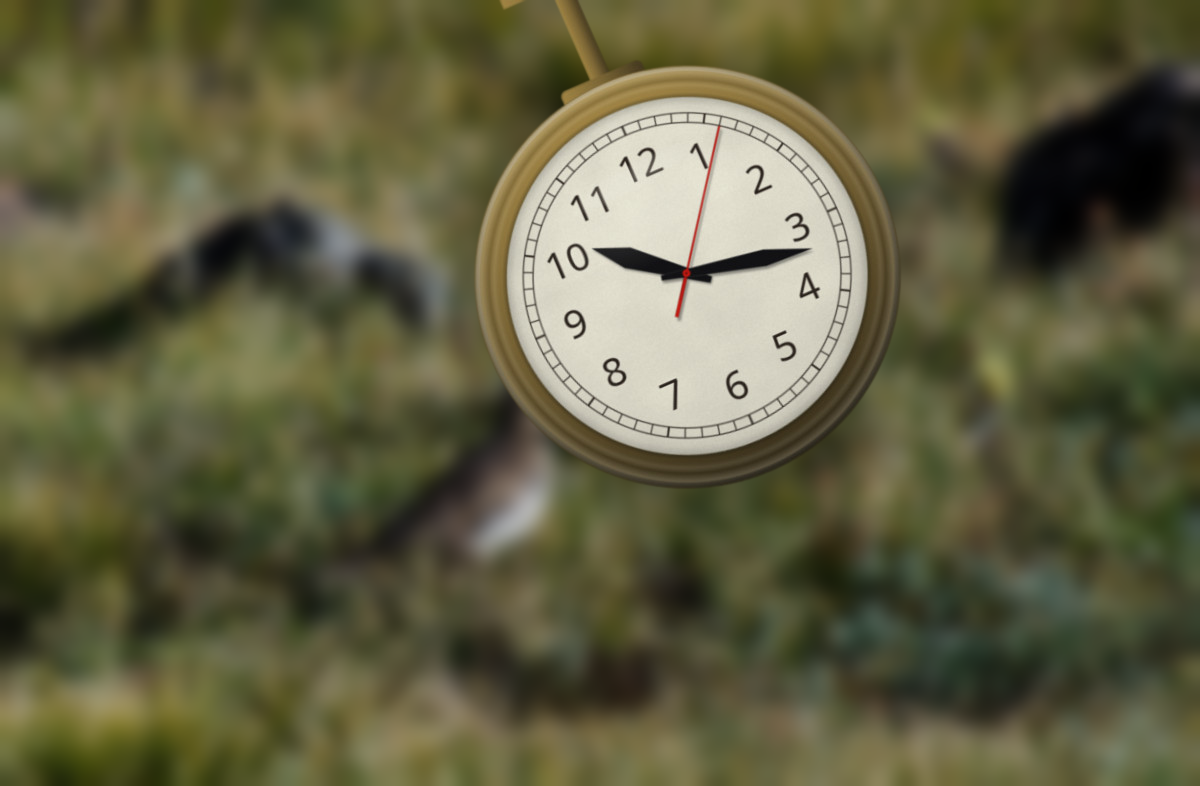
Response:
h=10 m=17 s=6
